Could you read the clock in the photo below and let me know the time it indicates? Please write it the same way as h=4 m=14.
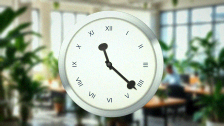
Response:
h=11 m=22
